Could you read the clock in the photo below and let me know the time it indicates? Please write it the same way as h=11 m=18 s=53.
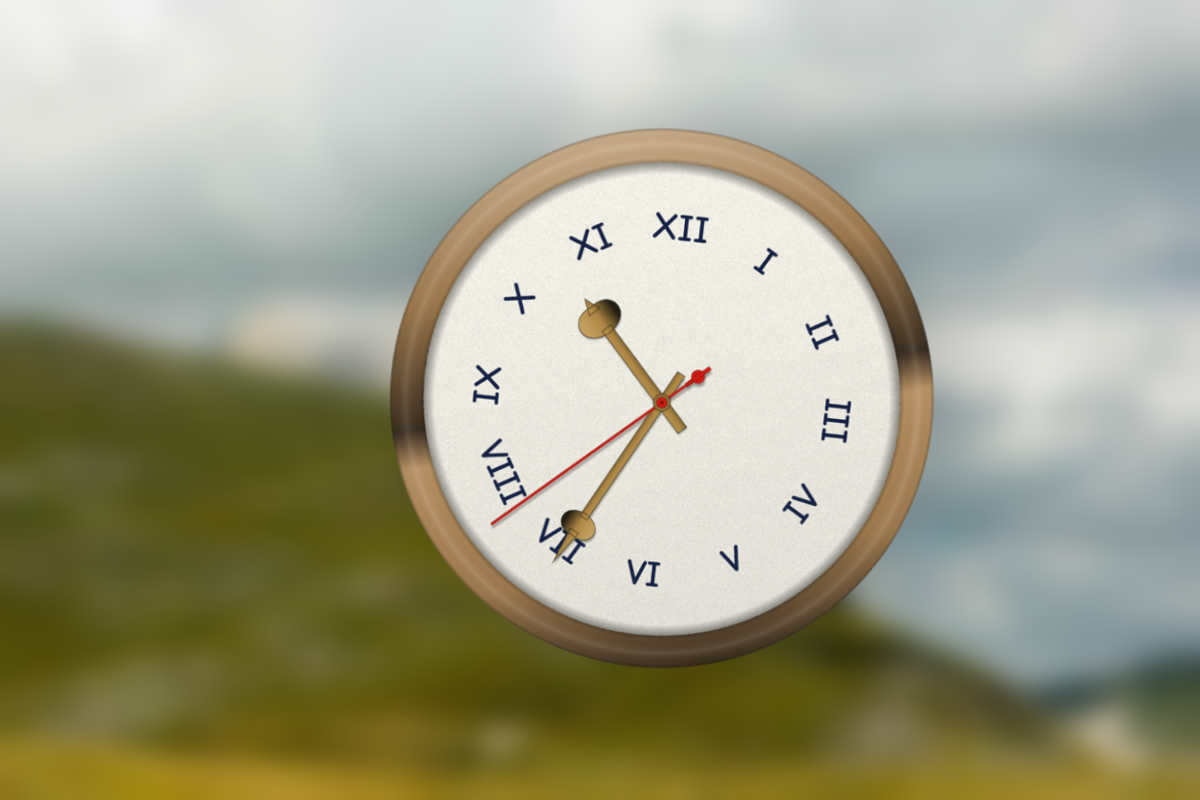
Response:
h=10 m=34 s=38
